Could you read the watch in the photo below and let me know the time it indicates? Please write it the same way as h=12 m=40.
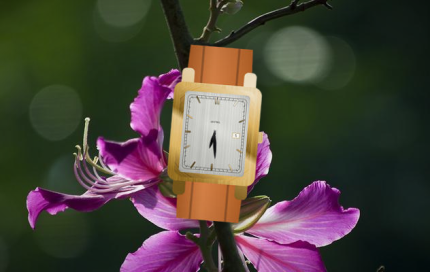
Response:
h=6 m=29
